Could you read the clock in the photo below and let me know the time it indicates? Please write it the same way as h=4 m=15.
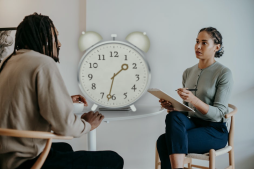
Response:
h=1 m=32
